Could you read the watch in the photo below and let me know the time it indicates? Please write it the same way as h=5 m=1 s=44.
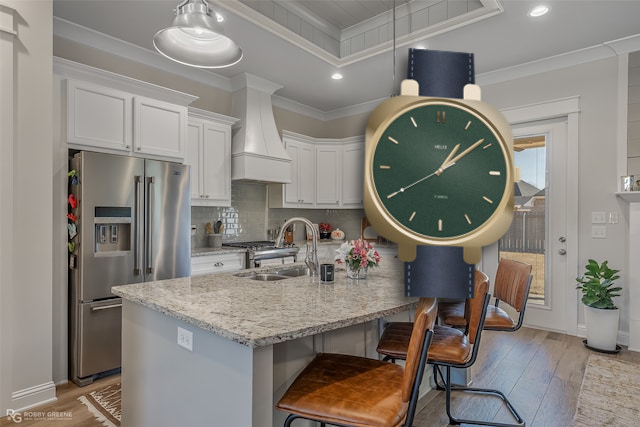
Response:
h=1 m=8 s=40
